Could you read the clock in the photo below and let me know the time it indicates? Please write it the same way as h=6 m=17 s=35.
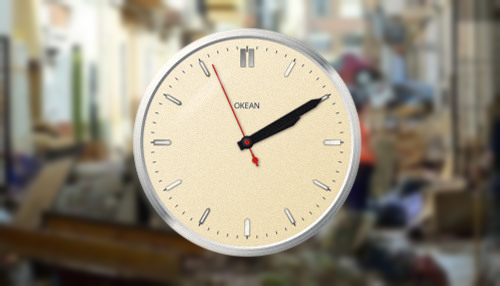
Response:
h=2 m=9 s=56
